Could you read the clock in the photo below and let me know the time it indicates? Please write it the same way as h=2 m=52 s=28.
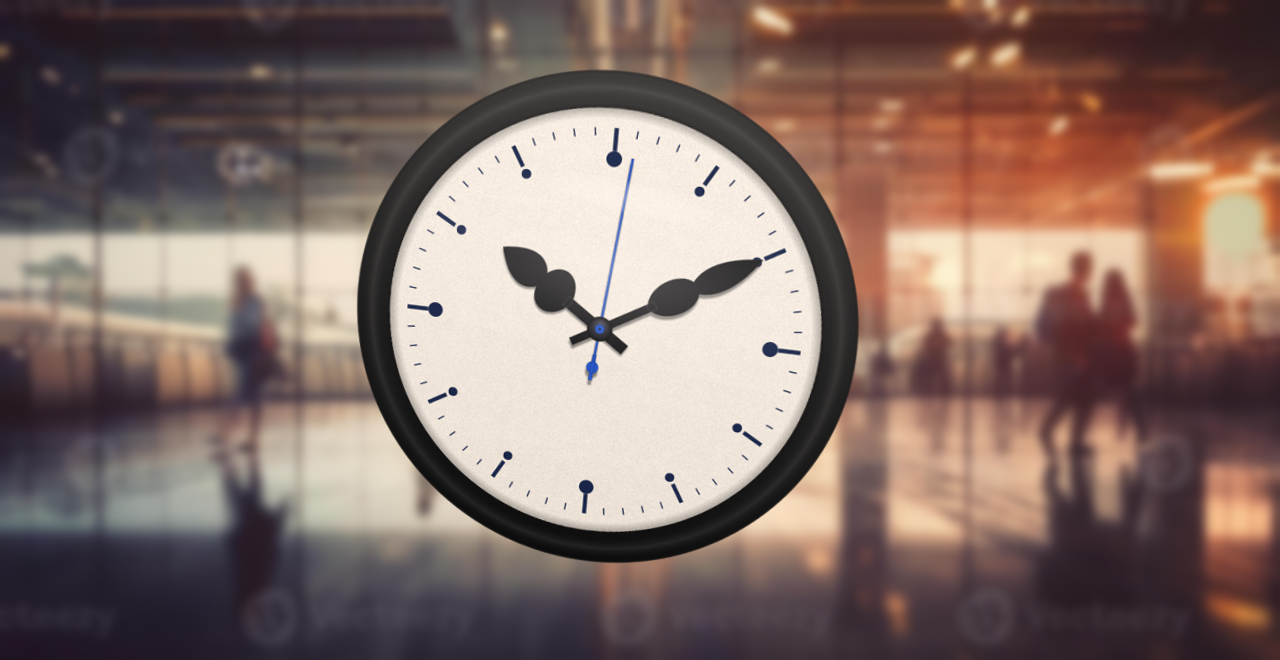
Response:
h=10 m=10 s=1
